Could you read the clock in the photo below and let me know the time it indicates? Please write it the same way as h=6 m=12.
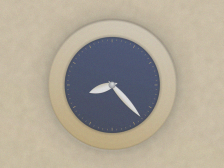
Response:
h=8 m=23
